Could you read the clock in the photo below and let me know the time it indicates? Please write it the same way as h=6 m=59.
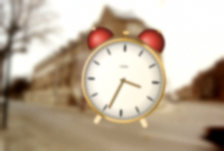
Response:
h=3 m=34
